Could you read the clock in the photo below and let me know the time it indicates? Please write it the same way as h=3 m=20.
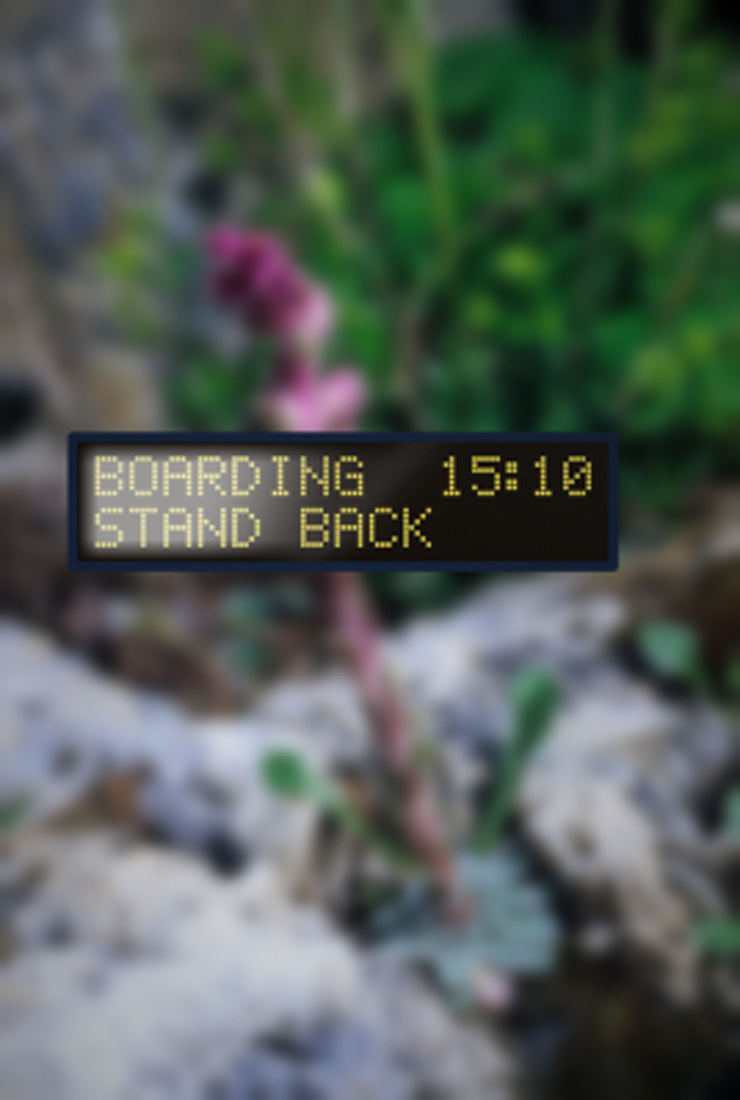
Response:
h=15 m=10
